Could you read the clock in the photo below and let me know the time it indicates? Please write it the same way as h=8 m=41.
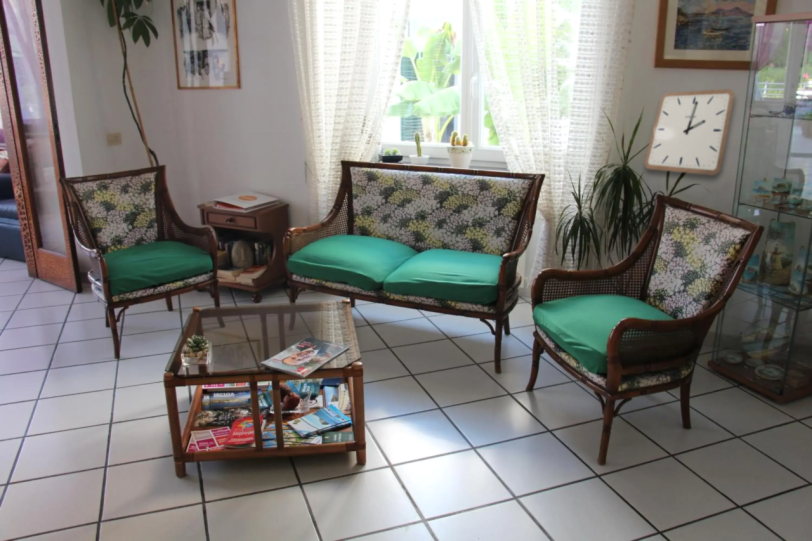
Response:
h=2 m=1
